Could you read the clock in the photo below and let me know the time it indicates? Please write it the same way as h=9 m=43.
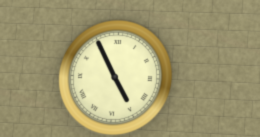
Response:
h=4 m=55
